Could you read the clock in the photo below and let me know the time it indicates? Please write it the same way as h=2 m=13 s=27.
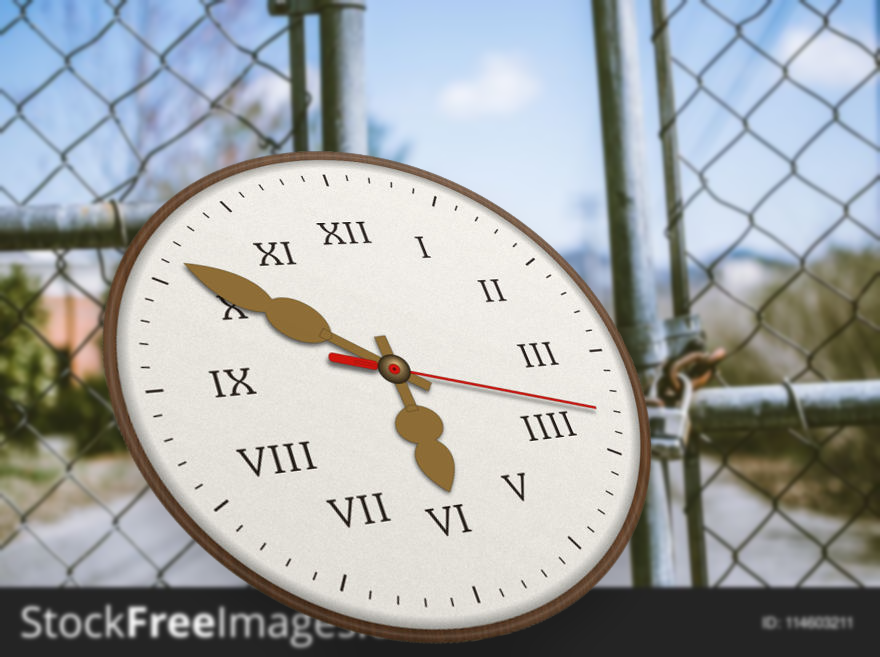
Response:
h=5 m=51 s=18
